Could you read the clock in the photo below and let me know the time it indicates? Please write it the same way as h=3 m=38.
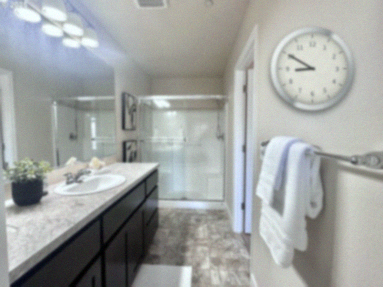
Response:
h=8 m=50
